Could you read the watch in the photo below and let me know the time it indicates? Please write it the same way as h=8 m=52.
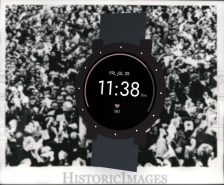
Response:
h=11 m=38
